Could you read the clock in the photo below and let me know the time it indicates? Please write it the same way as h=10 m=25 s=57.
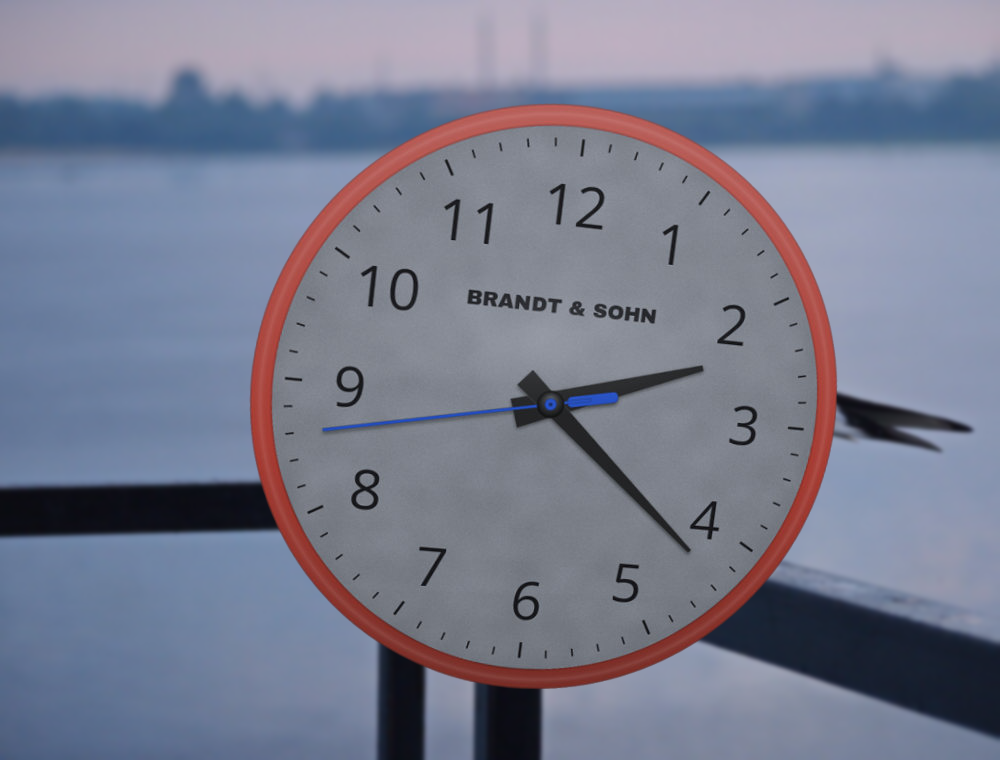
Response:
h=2 m=21 s=43
